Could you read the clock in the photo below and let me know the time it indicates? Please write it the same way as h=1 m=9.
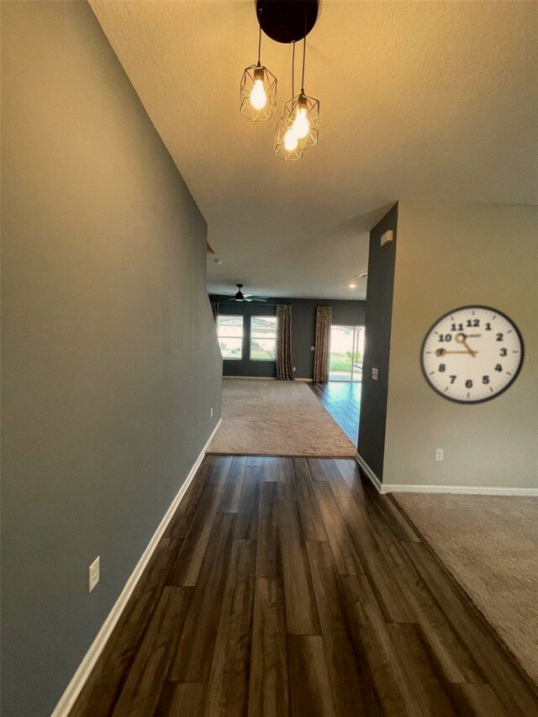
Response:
h=10 m=45
